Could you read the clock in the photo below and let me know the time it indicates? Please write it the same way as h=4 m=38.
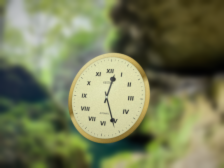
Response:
h=12 m=26
